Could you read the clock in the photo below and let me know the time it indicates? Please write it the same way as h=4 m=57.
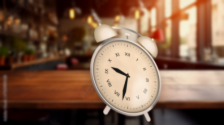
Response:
h=9 m=32
